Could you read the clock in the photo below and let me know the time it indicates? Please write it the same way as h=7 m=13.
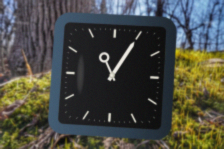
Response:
h=11 m=5
